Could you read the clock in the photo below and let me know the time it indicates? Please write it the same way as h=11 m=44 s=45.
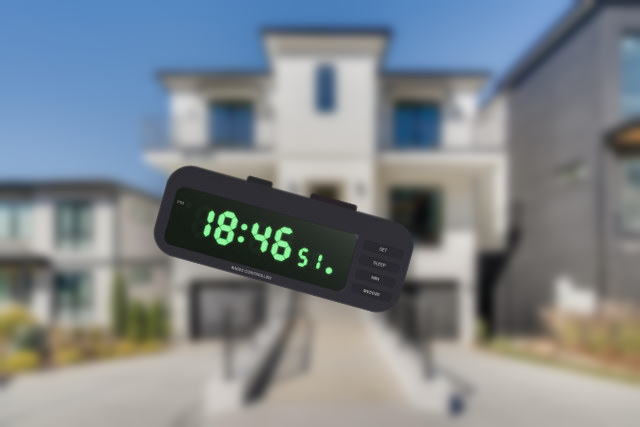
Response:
h=18 m=46 s=51
